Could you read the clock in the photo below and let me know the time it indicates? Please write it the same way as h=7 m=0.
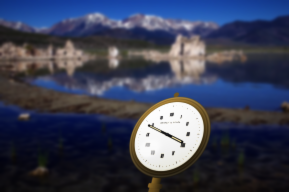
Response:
h=3 m=49
